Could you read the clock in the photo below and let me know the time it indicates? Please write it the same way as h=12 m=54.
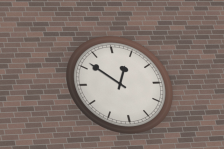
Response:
h=12 m=52
